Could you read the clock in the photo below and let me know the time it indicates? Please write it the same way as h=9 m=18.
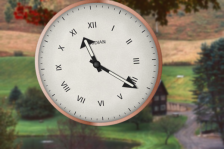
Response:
h=11 m=21
